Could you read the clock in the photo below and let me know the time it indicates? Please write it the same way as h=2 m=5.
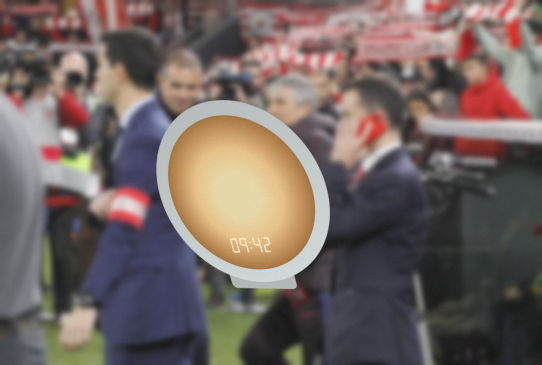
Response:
h=9 m=42
